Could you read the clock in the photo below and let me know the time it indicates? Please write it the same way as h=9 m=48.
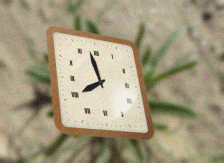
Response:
h=7 m=58
